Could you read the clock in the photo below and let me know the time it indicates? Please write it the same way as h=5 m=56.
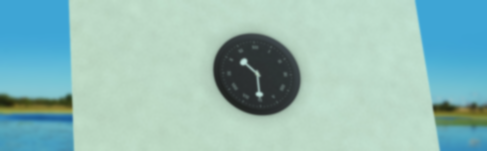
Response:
h=10 m=30
